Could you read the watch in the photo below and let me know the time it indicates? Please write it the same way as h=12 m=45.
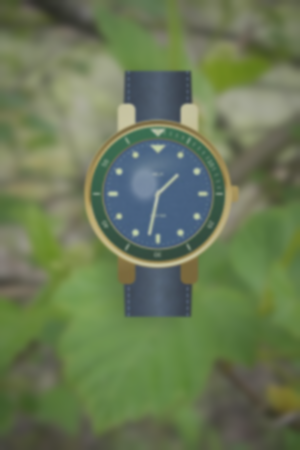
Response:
h=1 m=32
